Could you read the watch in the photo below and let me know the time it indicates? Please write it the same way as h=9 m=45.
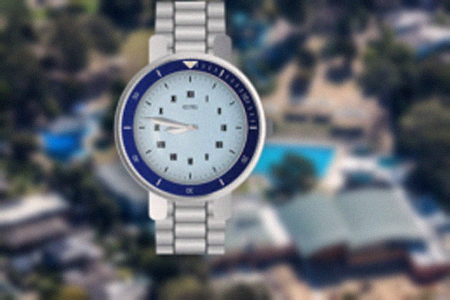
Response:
h=8 m=47
